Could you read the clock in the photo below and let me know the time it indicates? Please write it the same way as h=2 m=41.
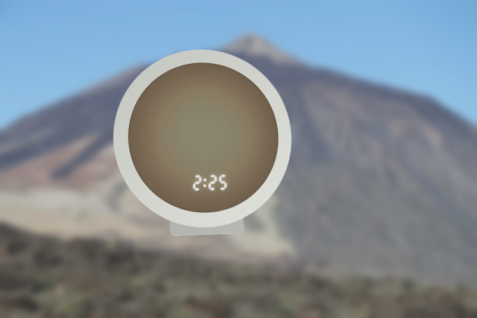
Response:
h=2 m=25
